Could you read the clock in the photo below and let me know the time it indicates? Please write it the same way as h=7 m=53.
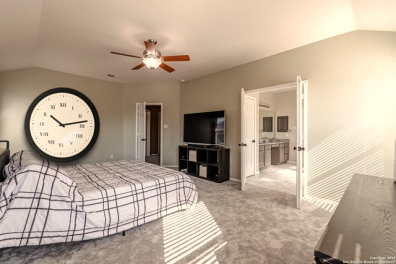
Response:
h=10 m=13
